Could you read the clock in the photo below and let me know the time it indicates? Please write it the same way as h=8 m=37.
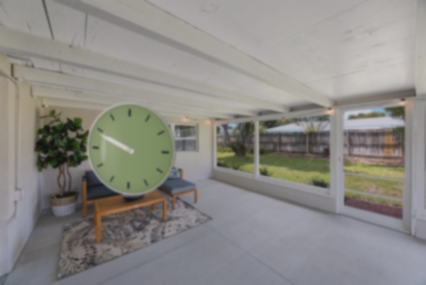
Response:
h=9 m=49
